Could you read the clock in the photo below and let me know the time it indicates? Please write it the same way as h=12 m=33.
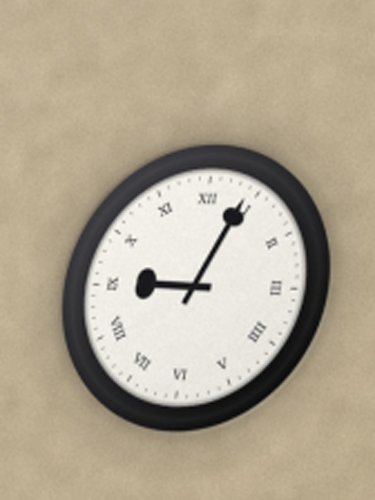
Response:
h=9 m=4
